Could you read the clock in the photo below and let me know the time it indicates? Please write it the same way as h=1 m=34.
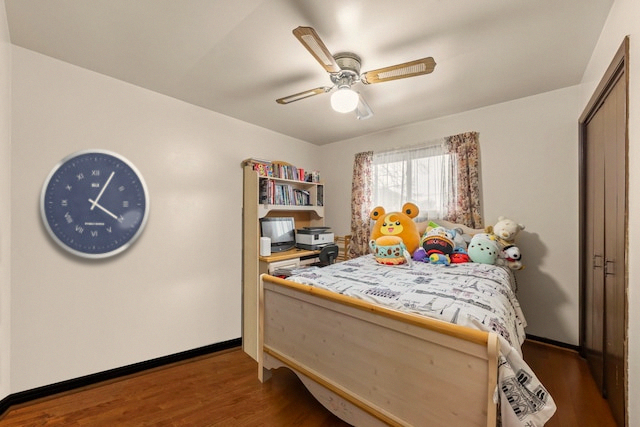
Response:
h=4 m=5
